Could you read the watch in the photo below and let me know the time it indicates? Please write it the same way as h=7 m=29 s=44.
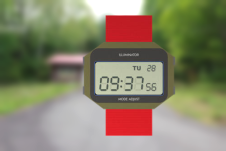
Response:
h=9 m=37 s=56
